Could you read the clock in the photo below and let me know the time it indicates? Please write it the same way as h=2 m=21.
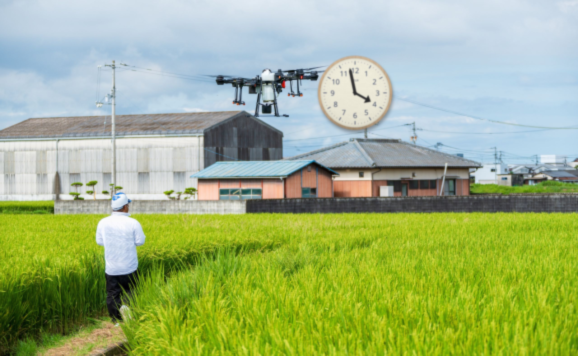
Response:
h=3 m=58
